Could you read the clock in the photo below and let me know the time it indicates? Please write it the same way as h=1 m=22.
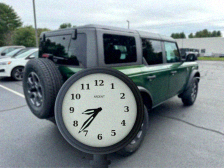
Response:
h=8 m=37
